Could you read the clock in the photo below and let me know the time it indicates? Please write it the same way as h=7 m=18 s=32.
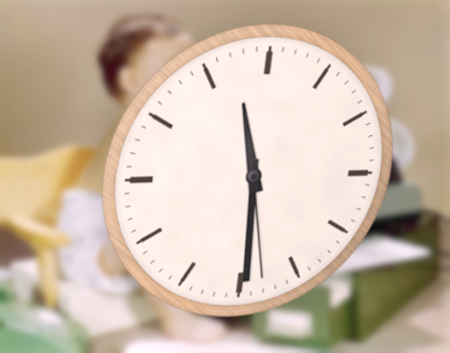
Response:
h=11 m=29 s=28
